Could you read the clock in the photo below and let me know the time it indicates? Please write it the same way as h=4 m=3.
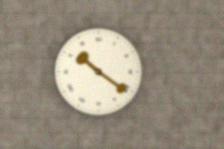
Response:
h=10 m=21
